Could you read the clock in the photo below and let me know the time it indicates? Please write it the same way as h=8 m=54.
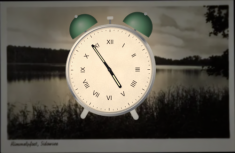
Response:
h=4 m=54
